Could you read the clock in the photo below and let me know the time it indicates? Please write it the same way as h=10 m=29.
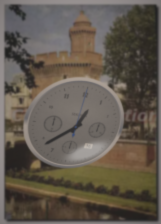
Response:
h=12 m=38
